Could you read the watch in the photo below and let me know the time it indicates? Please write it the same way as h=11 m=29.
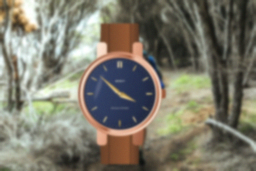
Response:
h=3 m=52
